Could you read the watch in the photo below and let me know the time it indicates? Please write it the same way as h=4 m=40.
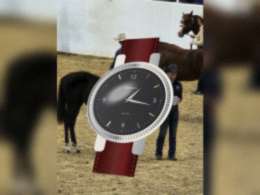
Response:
h=1 m=17
